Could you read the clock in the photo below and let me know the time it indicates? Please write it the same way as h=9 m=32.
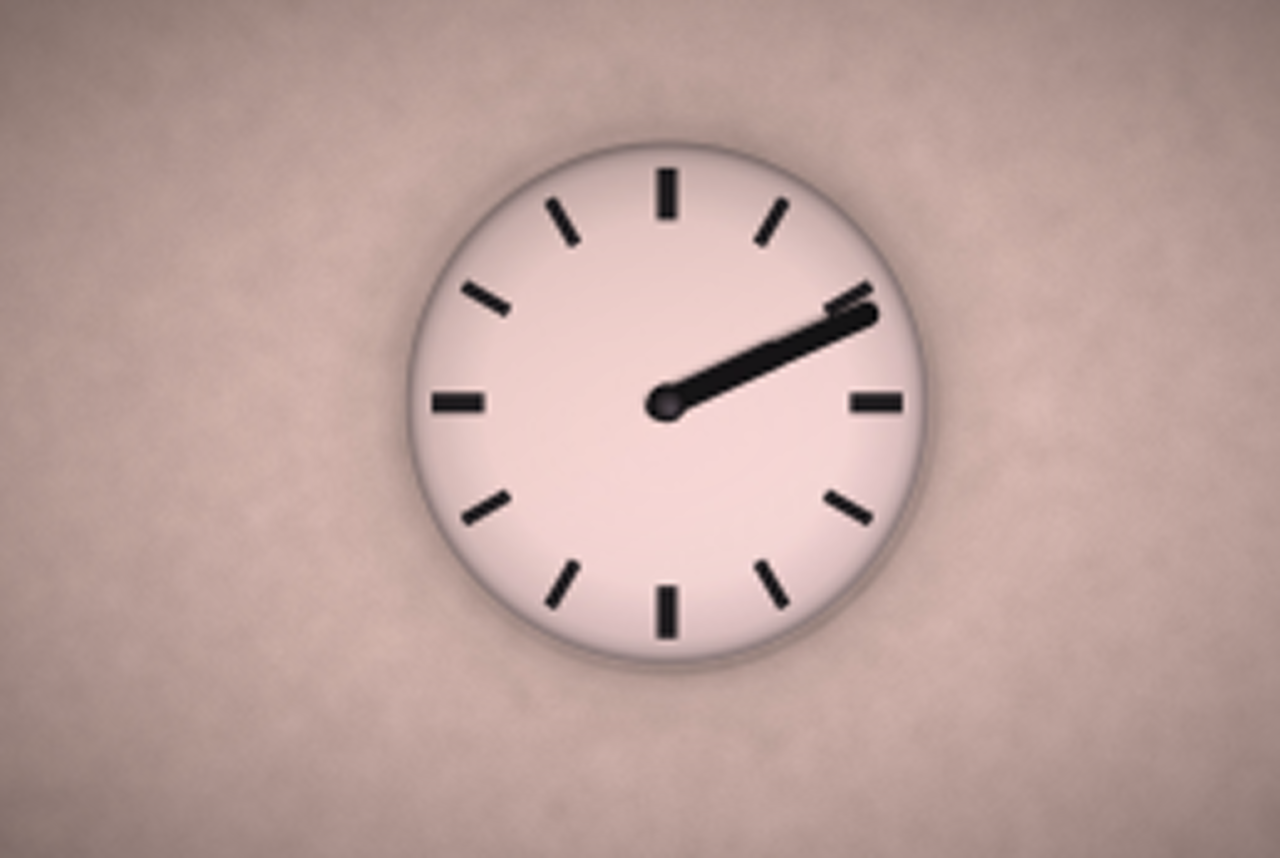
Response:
h=2 m=11
